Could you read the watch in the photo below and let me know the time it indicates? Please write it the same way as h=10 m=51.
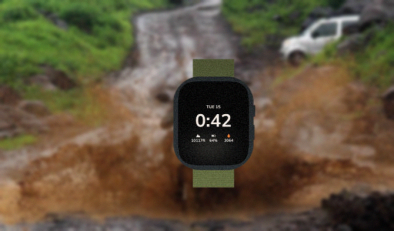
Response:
h=0 m=42
